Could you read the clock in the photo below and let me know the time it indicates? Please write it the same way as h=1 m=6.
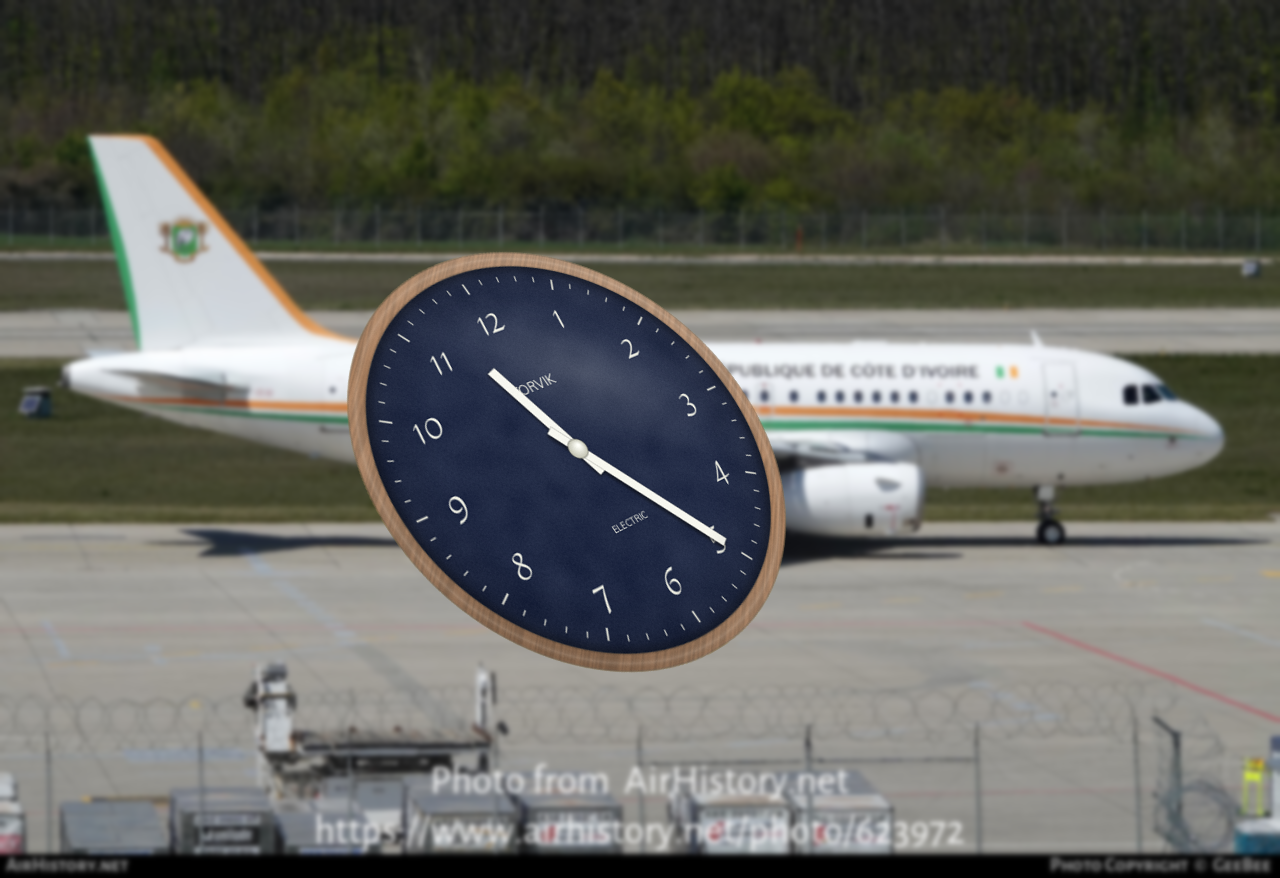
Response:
h=11 m=25
